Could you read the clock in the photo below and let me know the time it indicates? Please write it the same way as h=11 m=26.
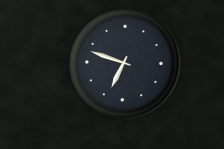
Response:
h=6 m=48
